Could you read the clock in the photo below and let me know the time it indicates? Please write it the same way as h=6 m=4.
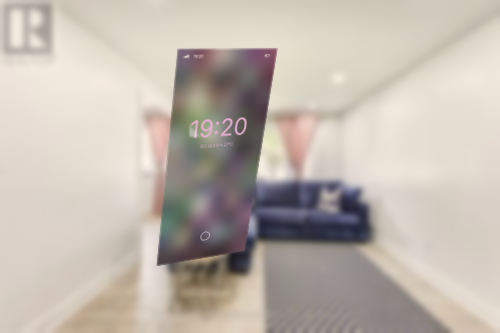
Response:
h=19 m=20
